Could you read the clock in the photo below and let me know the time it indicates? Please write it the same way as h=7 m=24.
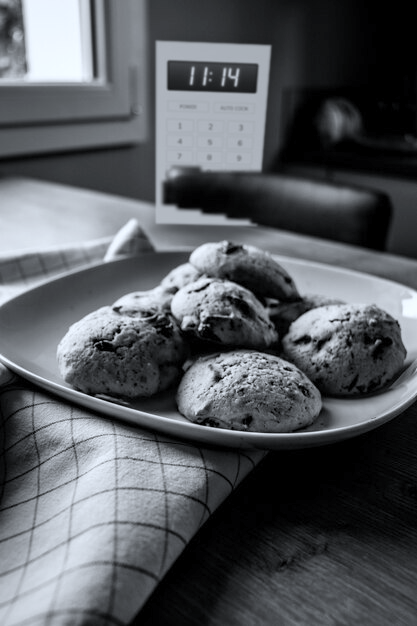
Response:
h=11 m=14
